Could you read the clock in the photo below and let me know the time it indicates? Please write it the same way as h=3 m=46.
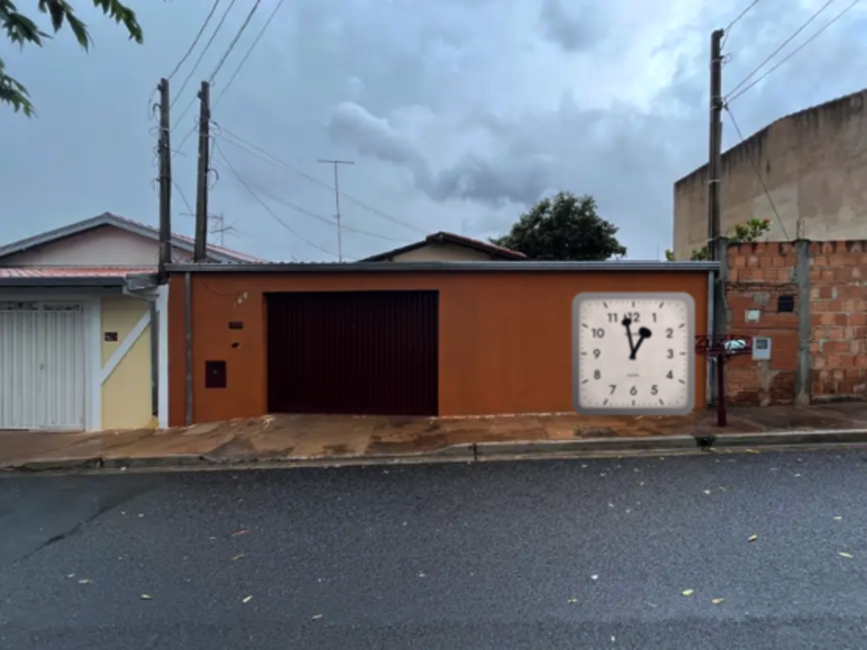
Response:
h=12 m=58
